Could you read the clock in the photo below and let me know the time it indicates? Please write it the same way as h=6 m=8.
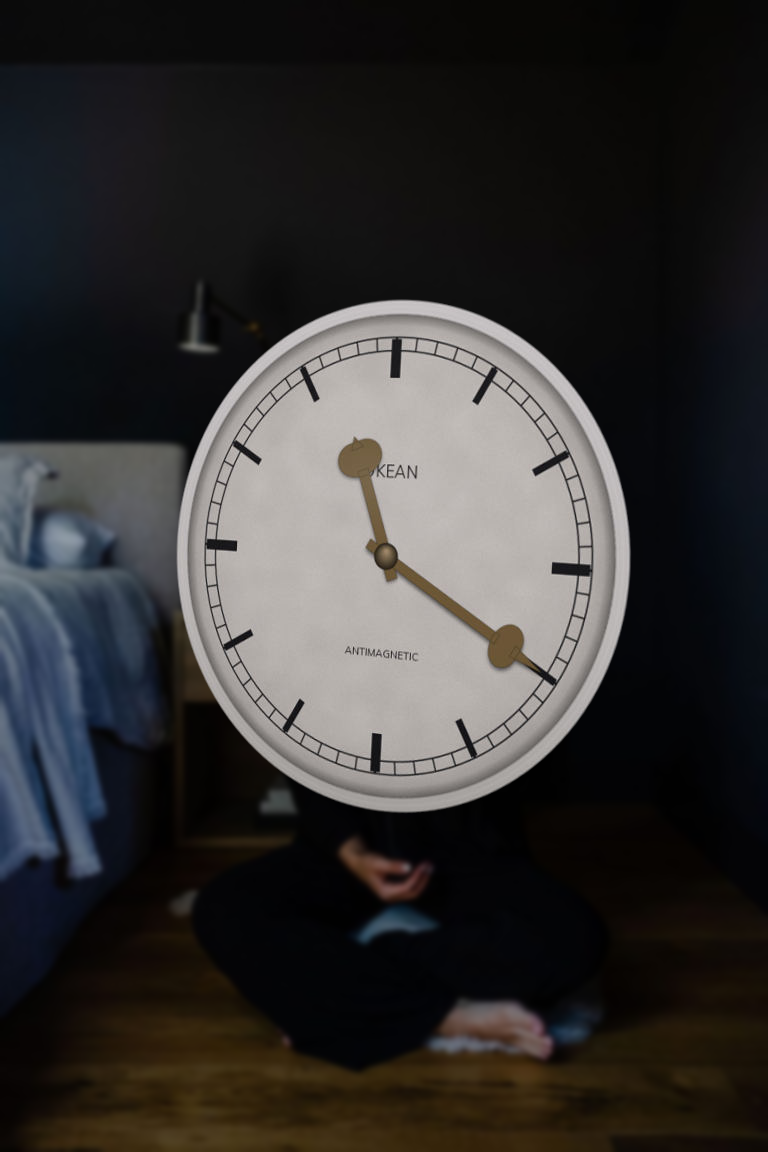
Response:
h=11 m=20
